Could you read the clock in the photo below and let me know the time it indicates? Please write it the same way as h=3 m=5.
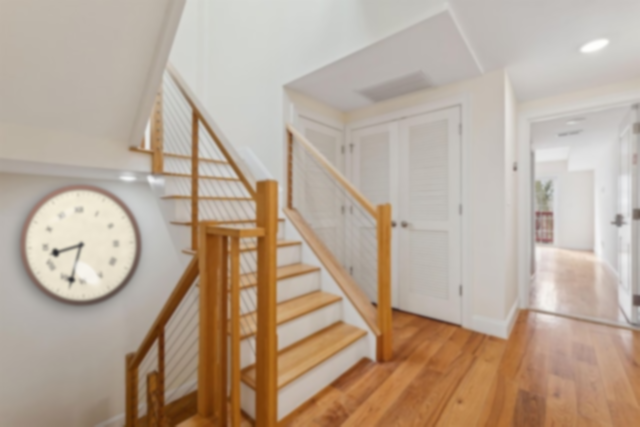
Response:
h=8 m=33
